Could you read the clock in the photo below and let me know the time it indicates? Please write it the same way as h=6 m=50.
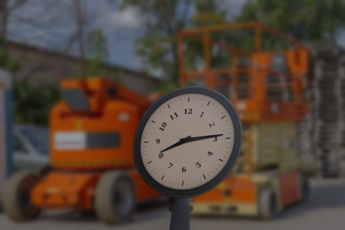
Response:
h=8 m=14
